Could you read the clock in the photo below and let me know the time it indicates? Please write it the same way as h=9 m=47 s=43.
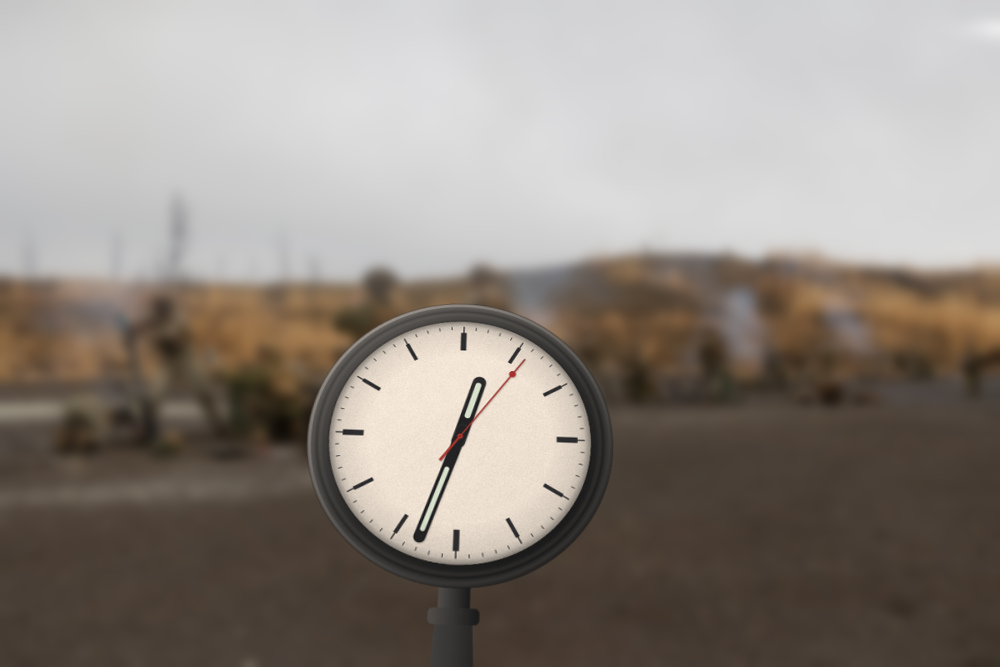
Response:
h=12 m=33 s=6
